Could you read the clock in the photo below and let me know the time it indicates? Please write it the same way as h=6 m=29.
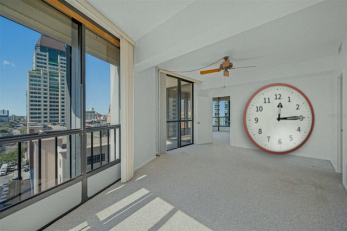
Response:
h=12 m=15
